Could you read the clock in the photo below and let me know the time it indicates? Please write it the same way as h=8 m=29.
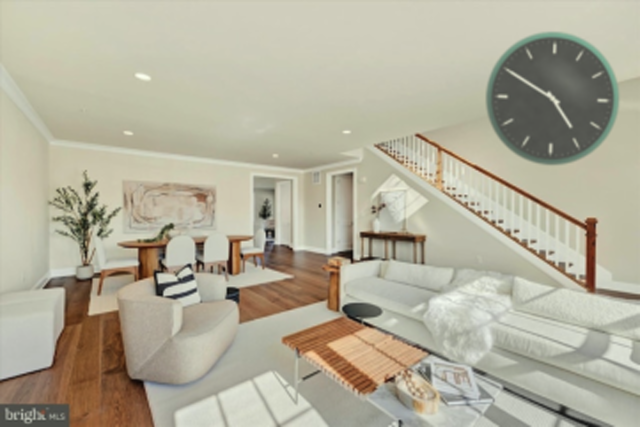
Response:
h=4 m=50
